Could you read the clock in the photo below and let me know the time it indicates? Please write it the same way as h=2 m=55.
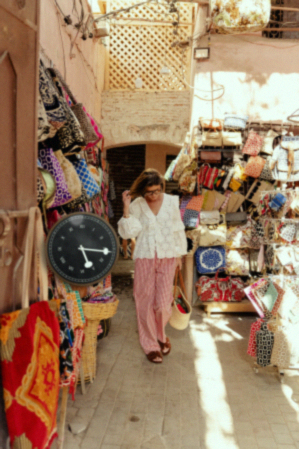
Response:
h=5 m=16
